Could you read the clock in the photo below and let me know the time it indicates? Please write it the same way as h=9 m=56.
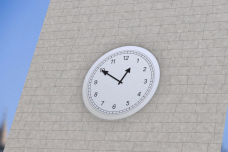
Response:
h=12 m=50
